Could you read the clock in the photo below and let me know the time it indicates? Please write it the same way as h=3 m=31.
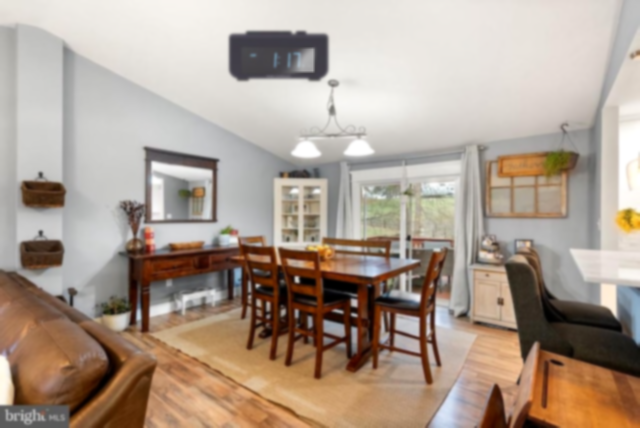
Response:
h=1 m=17
